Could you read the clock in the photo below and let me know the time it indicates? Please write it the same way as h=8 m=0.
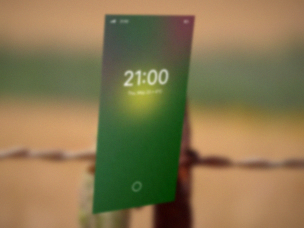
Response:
h=21 m=0
